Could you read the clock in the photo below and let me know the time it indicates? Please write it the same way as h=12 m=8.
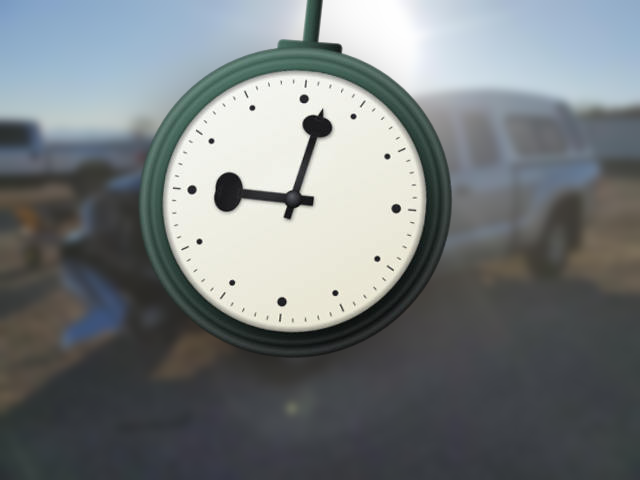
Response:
h=9 m=2
